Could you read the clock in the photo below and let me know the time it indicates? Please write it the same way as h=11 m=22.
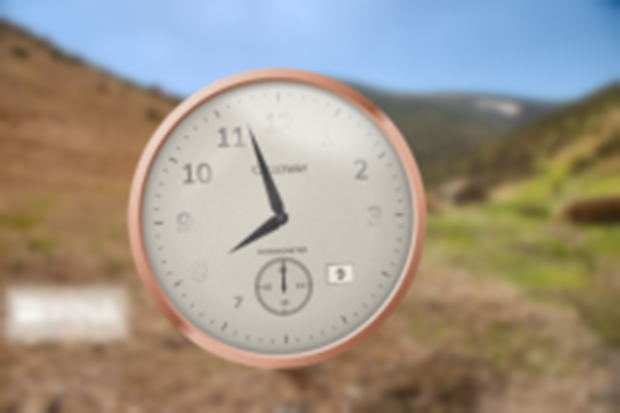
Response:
h=7 m=57
